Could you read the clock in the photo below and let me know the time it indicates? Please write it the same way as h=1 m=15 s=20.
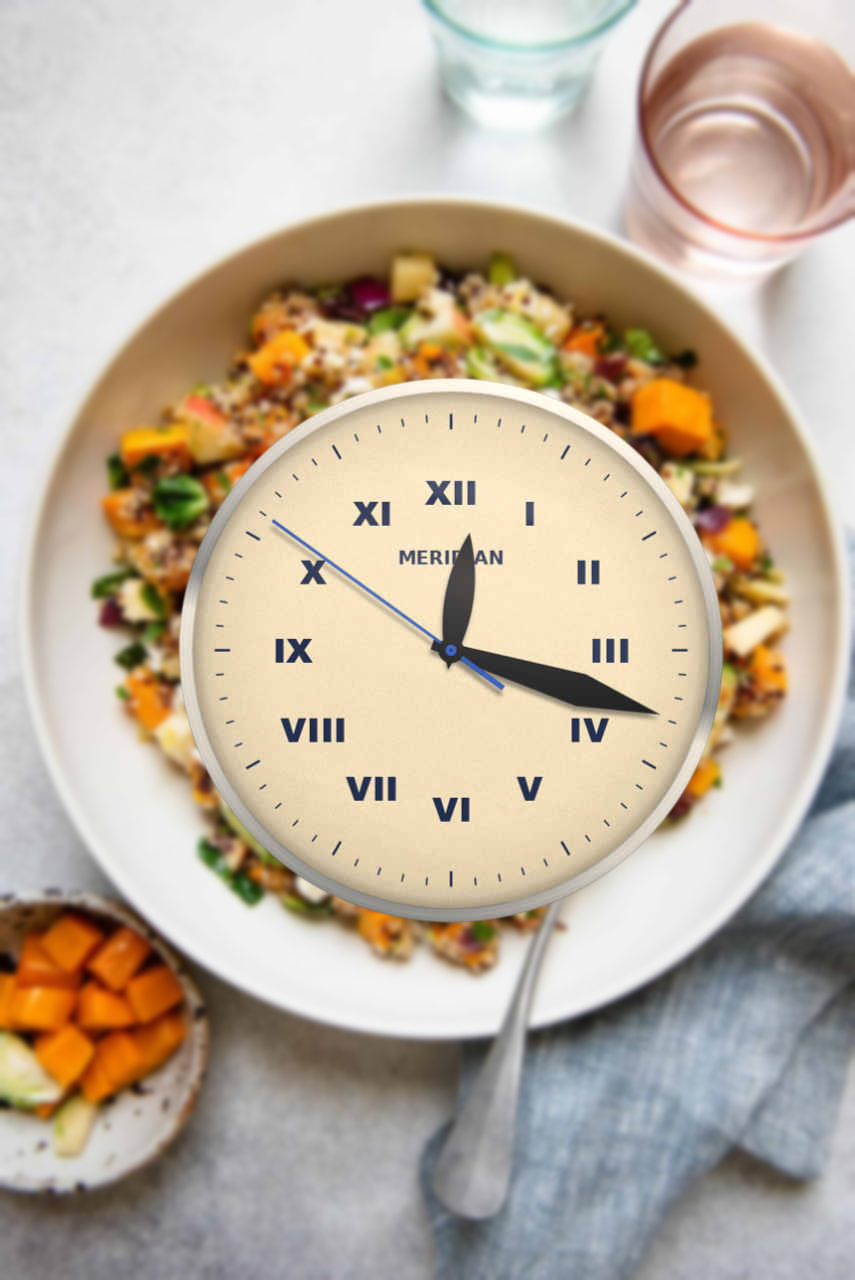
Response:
h=12 m=17 s=51
